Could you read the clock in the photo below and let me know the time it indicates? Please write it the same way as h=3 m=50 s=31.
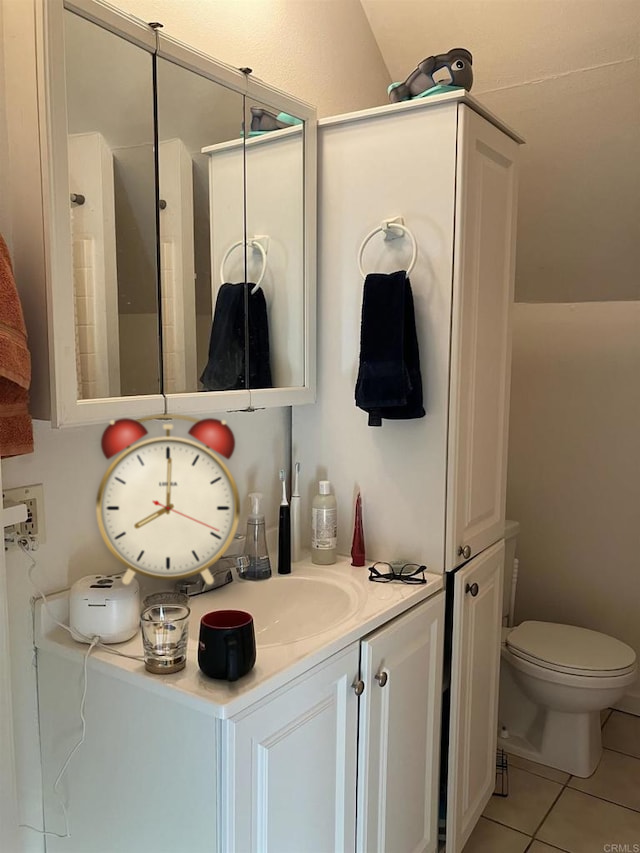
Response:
h=8 m=0 s=19
